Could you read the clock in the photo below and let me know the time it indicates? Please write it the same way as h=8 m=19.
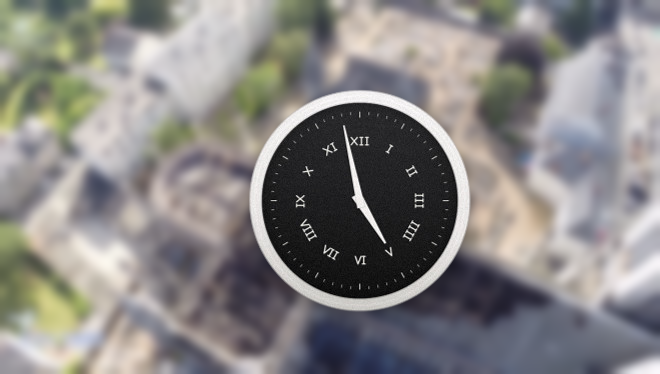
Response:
h=4 m=58
